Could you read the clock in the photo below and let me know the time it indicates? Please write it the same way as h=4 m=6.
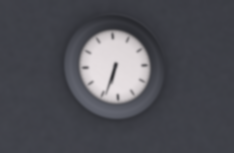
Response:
h=6 m=34
